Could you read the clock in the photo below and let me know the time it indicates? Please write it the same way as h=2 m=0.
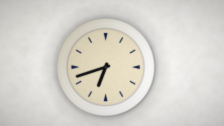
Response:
h=6 m=42
